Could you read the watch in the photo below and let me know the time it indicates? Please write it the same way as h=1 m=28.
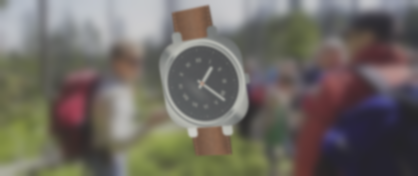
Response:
h=1 m=22
